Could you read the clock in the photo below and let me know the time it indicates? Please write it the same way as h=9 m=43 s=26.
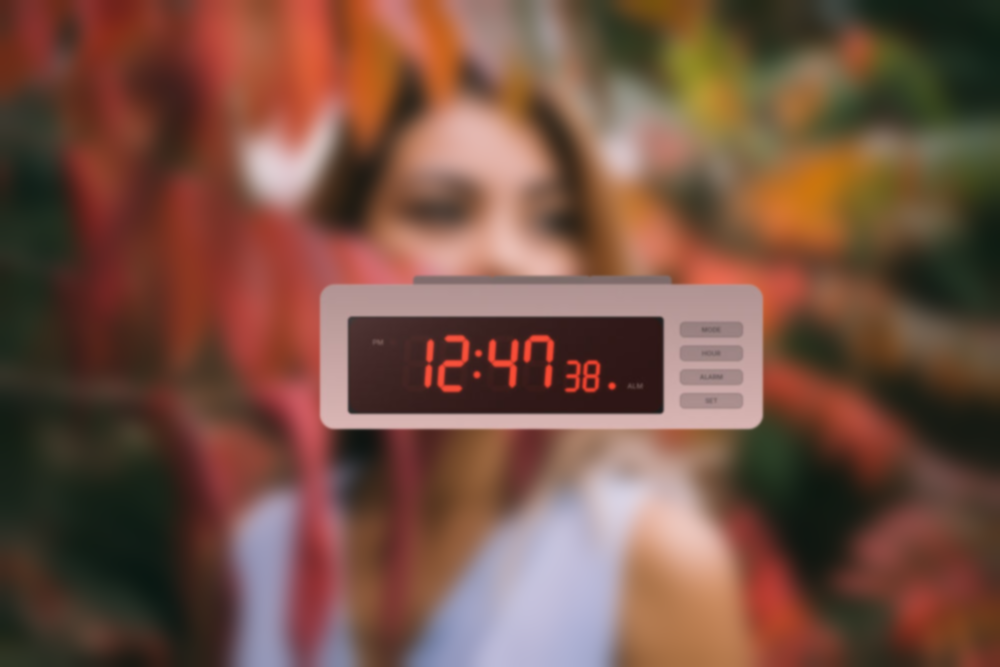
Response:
h=12 m=47 s=38
